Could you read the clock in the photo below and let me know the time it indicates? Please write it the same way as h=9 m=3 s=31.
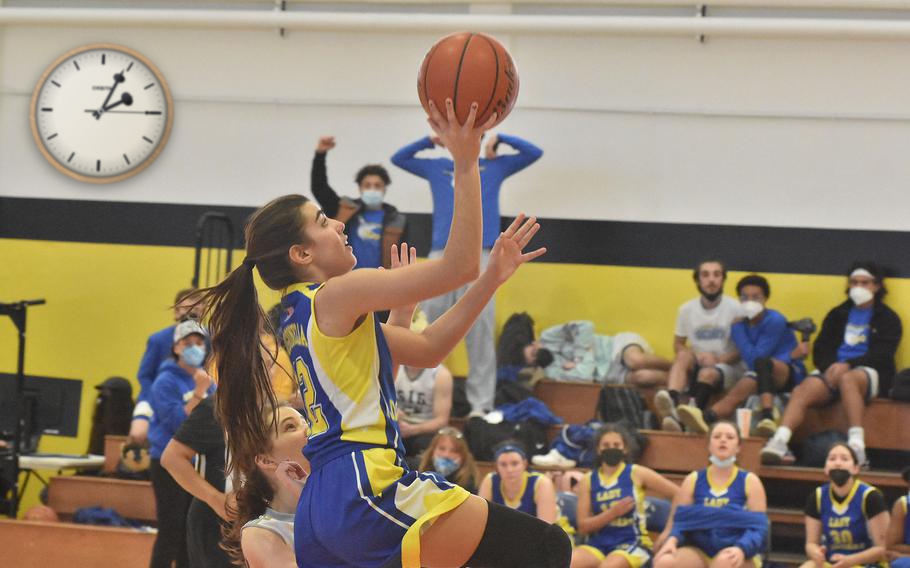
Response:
h=2 m=4 s=15
